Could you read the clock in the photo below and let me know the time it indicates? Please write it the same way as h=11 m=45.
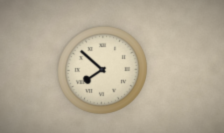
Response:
h=7 m=52
